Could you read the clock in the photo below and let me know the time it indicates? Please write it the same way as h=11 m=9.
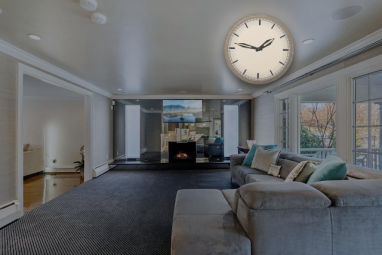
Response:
h=1 m=47
